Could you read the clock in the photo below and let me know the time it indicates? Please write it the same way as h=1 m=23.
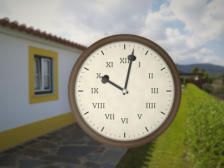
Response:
h=10 m=2
